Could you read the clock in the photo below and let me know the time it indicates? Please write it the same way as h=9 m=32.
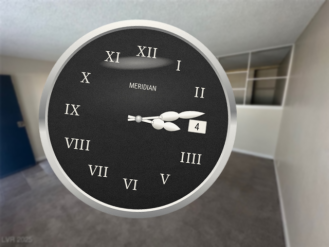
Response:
h=3 m=13
